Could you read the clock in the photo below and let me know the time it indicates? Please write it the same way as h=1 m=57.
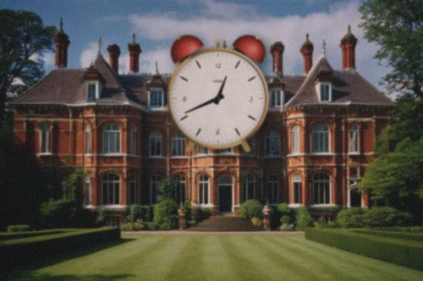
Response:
h=12 m=41
